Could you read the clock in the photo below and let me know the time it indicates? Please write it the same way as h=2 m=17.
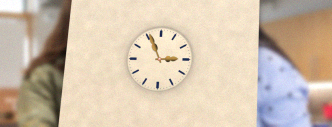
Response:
h=2 m=56
